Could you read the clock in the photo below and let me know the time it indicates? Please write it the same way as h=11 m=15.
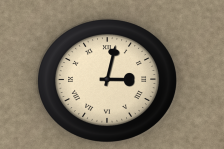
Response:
h=3 m=2
